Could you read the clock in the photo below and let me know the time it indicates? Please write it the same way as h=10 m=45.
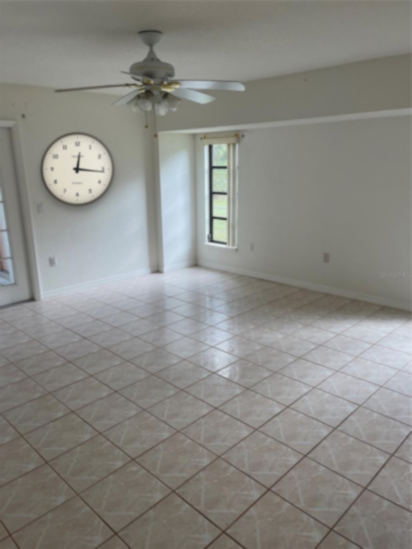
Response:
h=12 m=16
